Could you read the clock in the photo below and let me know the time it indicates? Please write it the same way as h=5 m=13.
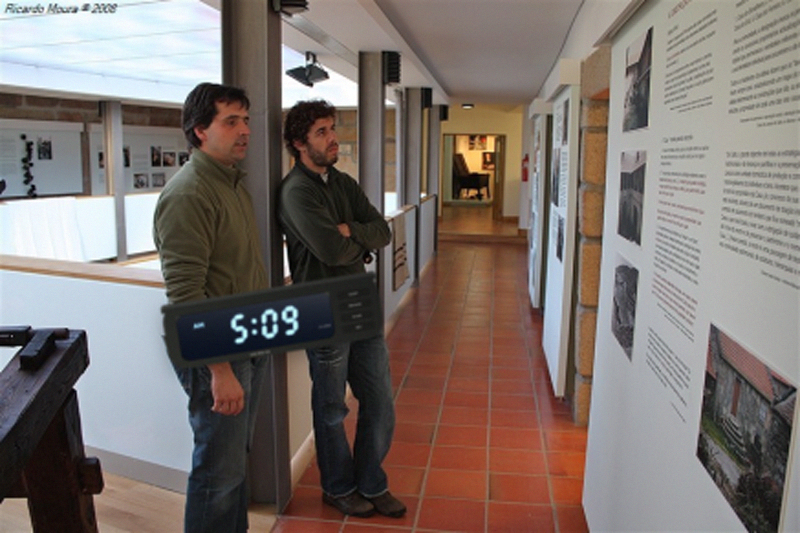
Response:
h=5 m=9
